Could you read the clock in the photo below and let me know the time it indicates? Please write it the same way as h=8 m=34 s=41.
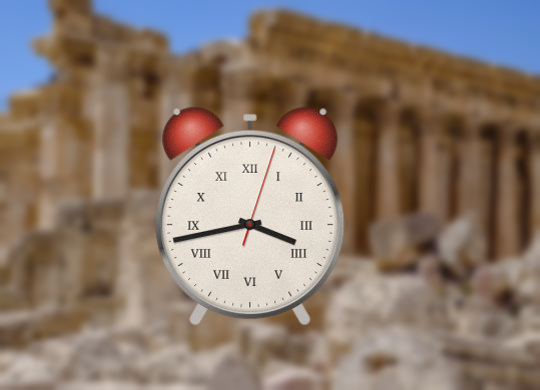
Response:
h=3 m=43 s=3
